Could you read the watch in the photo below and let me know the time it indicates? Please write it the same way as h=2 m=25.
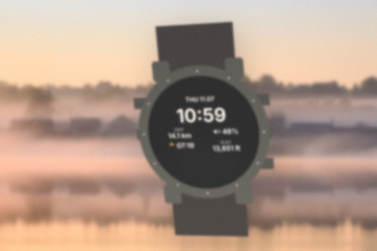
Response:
h=10 m=59
